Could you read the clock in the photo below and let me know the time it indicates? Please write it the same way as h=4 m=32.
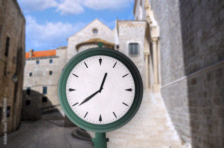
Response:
h=12 m=39
